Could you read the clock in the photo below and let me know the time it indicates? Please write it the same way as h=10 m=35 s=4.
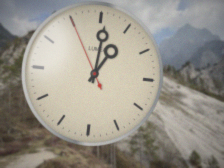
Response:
h=1 m=0 s=55
